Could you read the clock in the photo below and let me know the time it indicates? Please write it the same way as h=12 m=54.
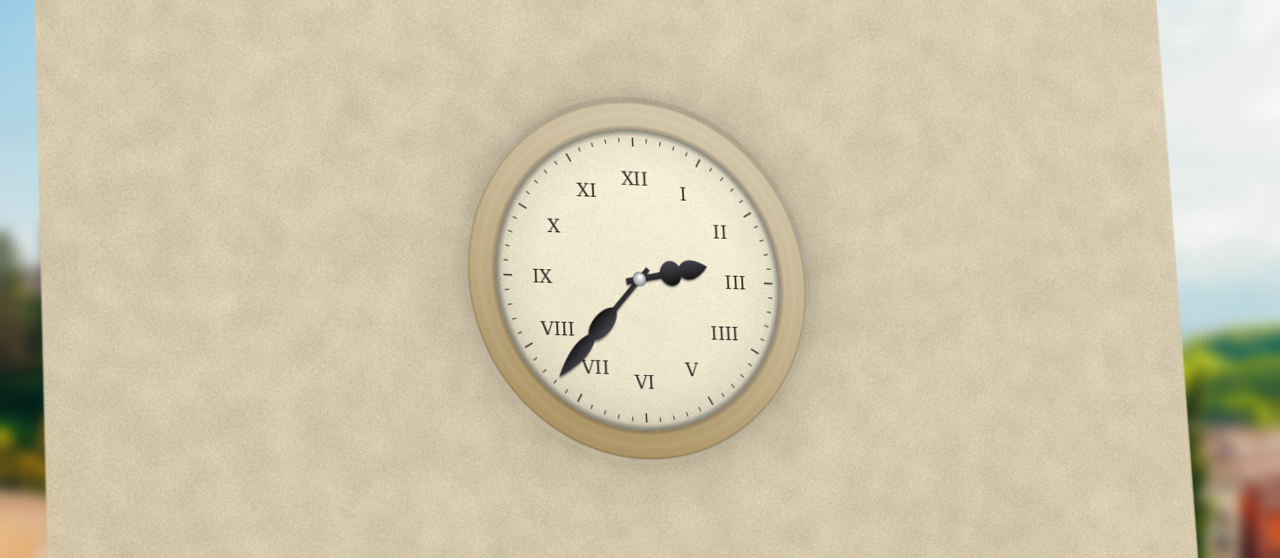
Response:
h=2 m=37
